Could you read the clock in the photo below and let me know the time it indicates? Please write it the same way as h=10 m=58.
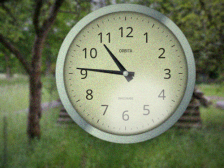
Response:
h=10 m=46
